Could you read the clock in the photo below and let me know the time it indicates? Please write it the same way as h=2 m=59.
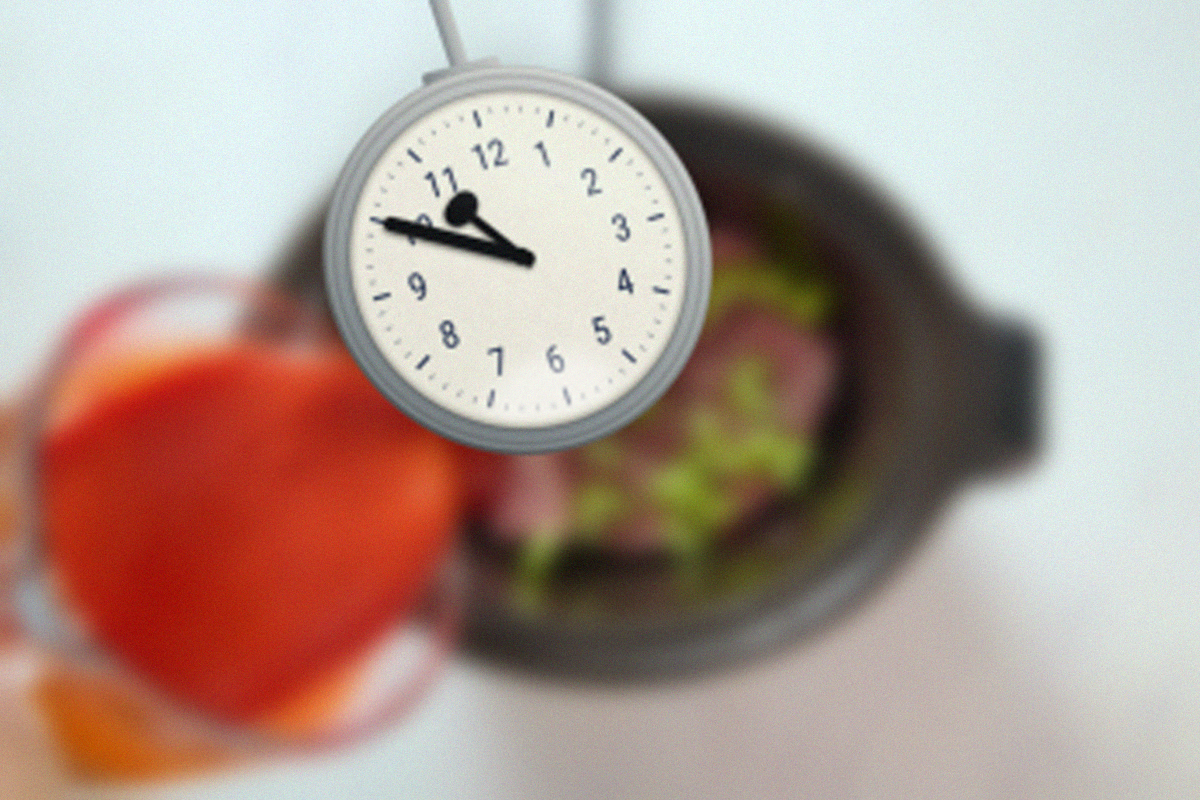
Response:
h=10 m=50
